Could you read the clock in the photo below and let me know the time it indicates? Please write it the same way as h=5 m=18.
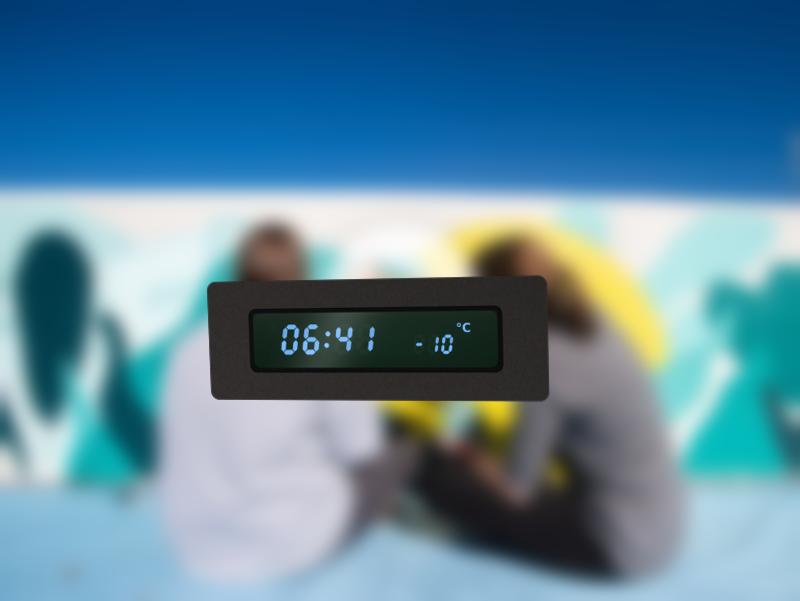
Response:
h=6 m=41
